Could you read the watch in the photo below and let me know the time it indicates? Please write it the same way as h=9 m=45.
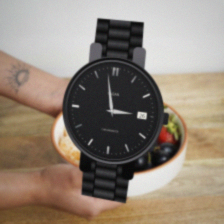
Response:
h=2 m=58
